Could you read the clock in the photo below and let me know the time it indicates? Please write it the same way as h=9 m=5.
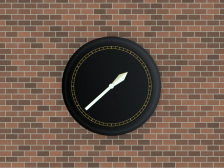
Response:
h=1 m=38
